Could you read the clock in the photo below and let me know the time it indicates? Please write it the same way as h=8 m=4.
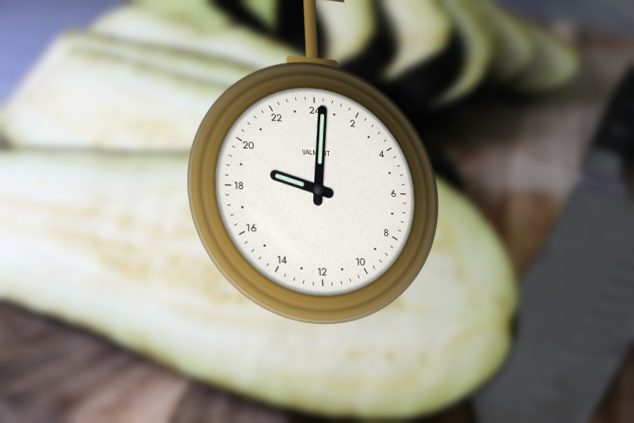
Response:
h=19 m=1
